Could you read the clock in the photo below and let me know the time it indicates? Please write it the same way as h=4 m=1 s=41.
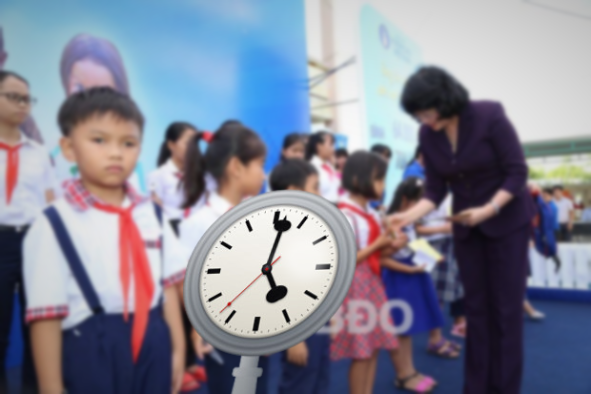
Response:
h=5 m=1 s=37
